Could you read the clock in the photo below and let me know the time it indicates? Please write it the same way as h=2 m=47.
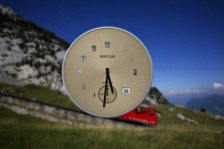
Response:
h=5 m=31
